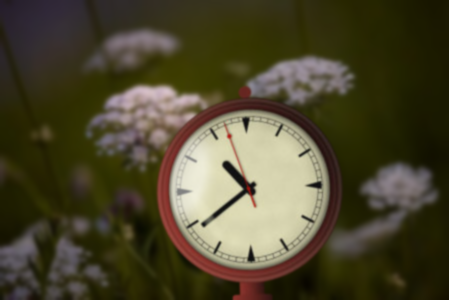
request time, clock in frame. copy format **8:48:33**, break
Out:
**10:38:57**
